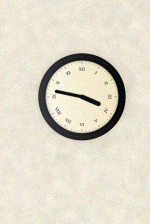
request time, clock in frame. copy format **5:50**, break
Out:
**3:47**
